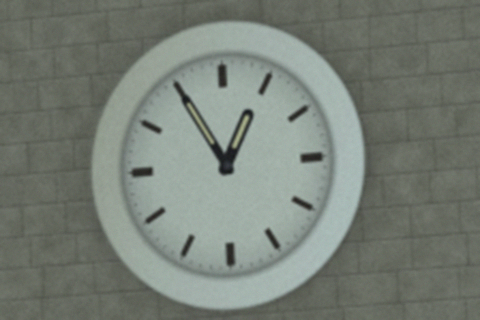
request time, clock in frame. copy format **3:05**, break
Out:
**12:55**
